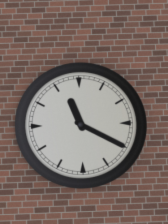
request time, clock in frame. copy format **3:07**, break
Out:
**11:20**
